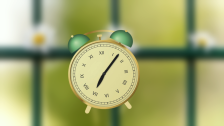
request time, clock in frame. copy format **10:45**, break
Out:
**7:07**
